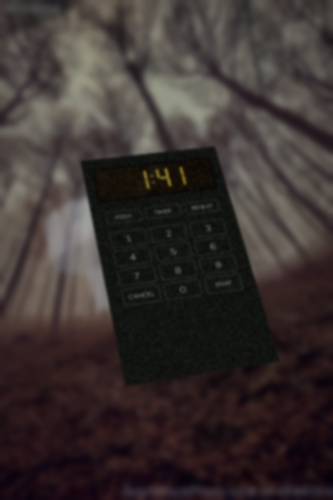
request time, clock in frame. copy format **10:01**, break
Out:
**1:41**
